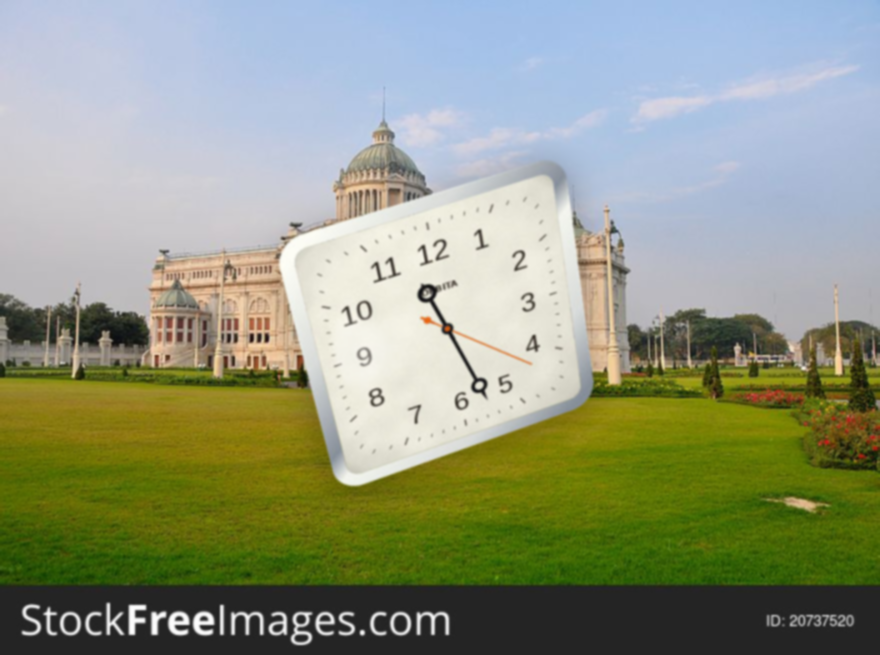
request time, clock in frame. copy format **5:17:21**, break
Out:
**11:27:22**
